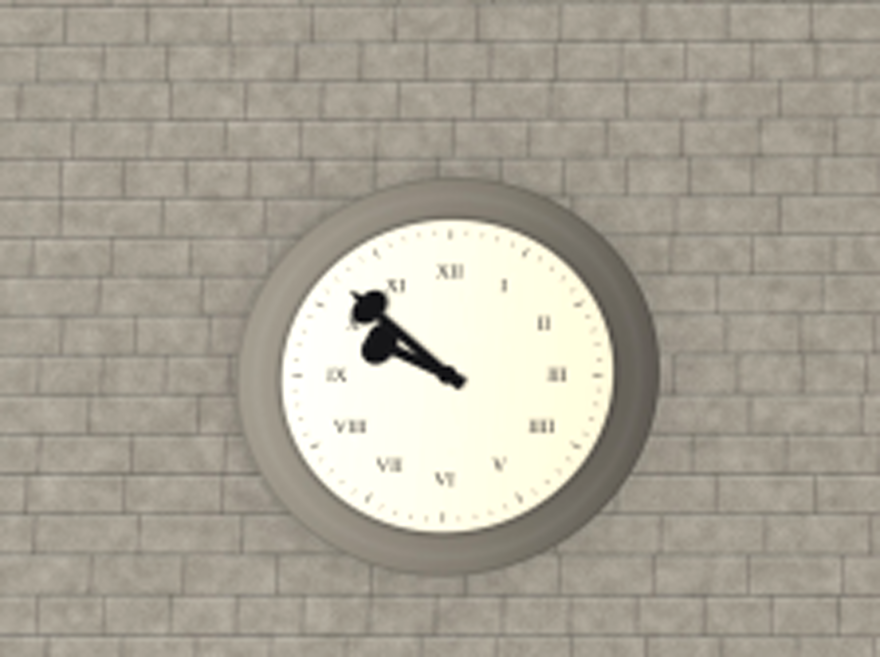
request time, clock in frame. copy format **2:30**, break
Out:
**9:52**
